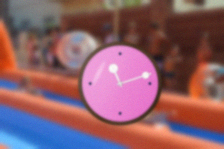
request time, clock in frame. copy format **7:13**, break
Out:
**11:12**
